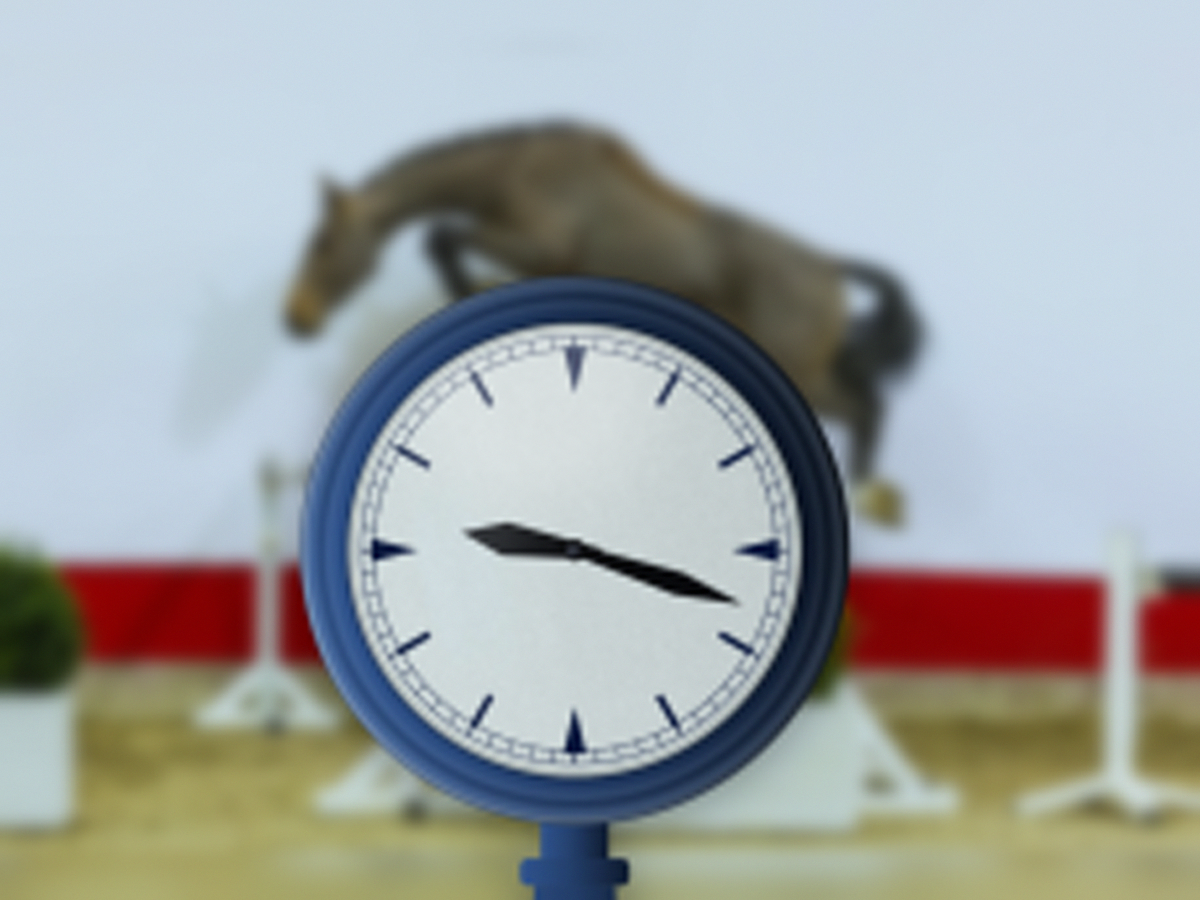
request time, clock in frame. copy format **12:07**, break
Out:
**9:18**
